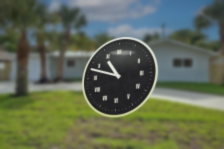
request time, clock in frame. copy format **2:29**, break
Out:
**10:48**
